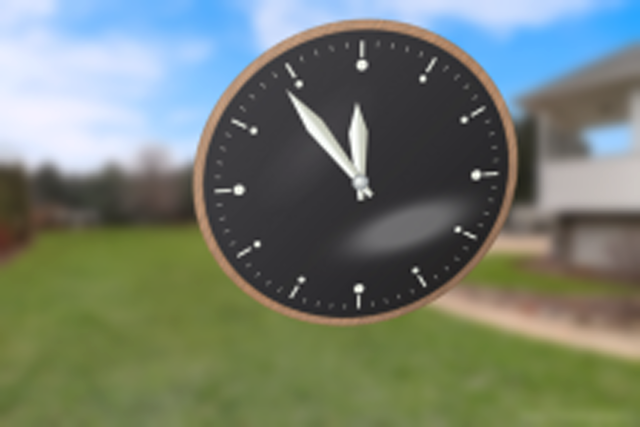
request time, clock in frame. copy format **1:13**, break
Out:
**11:54**
